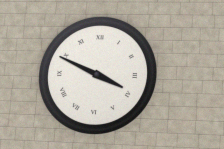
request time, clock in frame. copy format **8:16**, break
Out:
**3:49**
